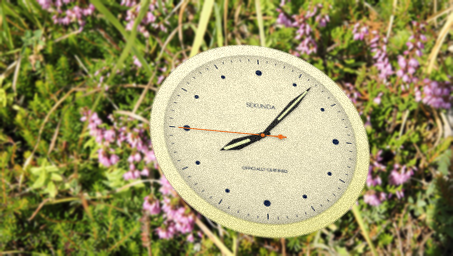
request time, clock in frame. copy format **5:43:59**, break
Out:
**8:06:45**
